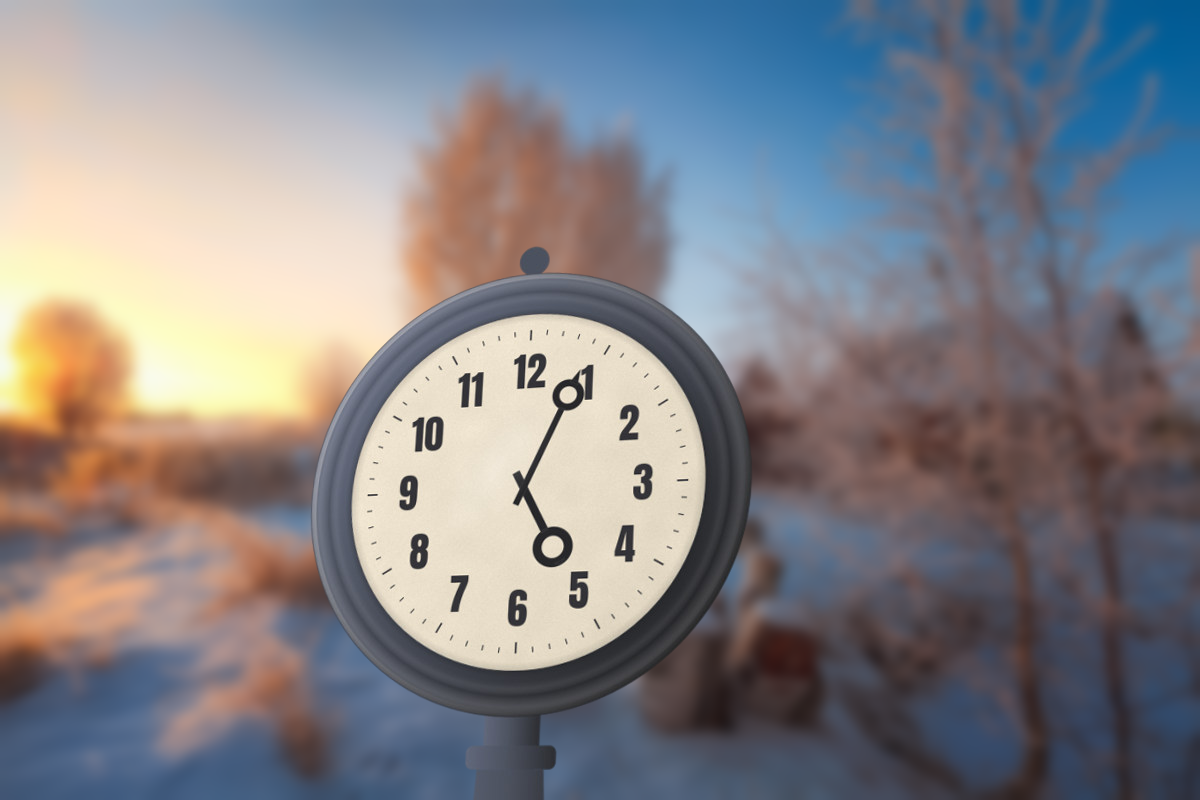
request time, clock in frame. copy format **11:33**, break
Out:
**5:04**
